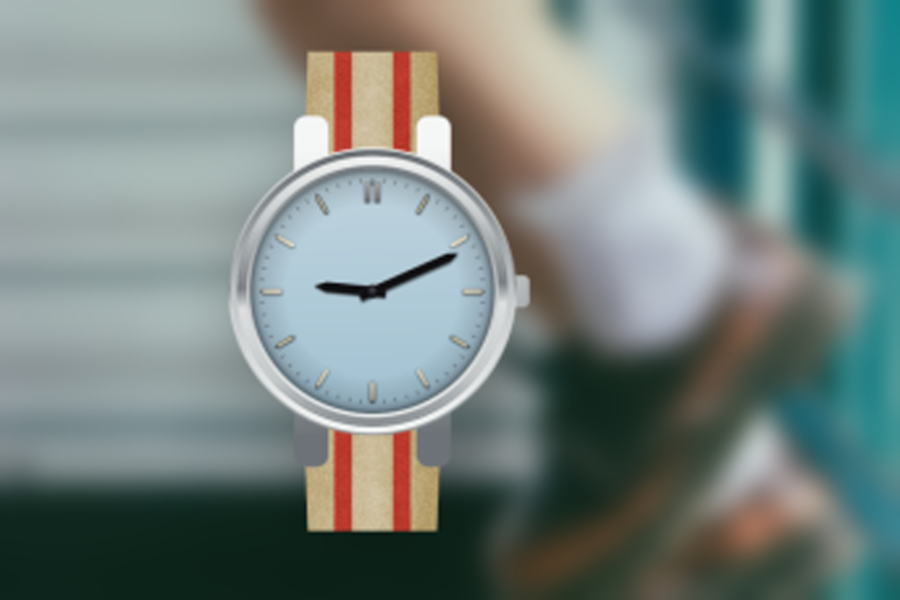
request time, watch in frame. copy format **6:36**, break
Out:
**9:11**
